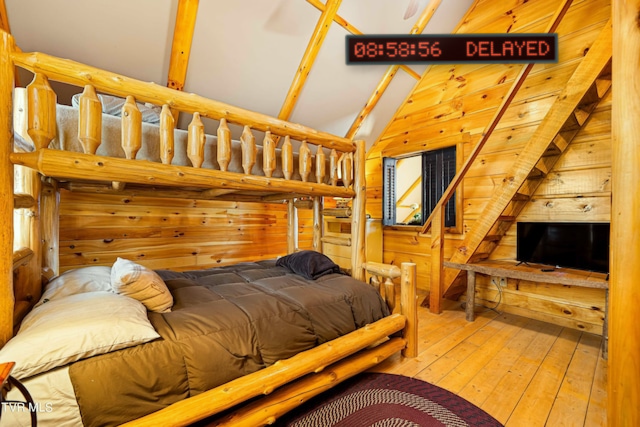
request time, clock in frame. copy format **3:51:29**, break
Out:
**8:58:56**
